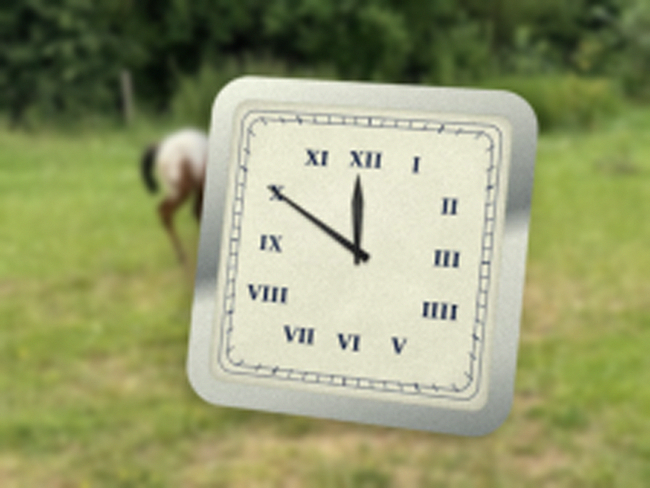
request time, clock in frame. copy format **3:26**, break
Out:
**11:50**
